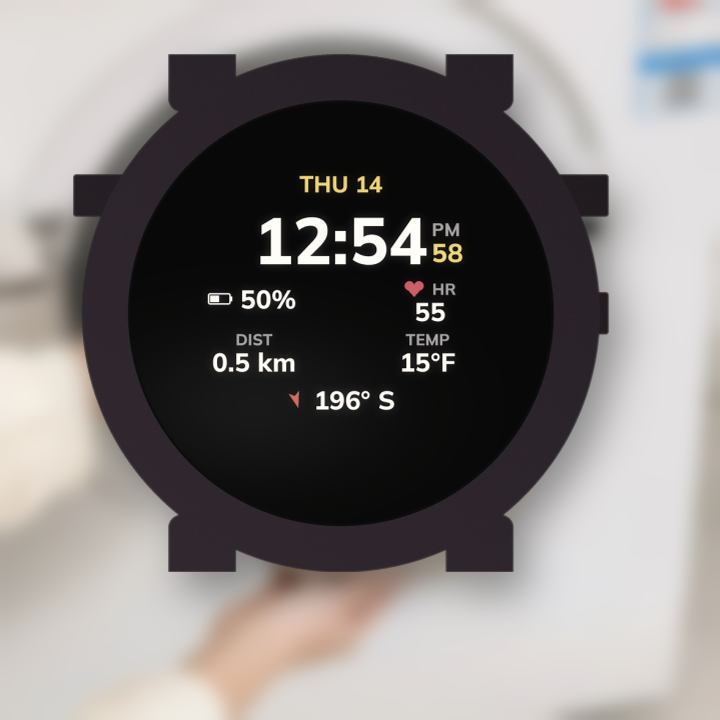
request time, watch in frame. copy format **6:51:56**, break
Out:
**12:54:58**
